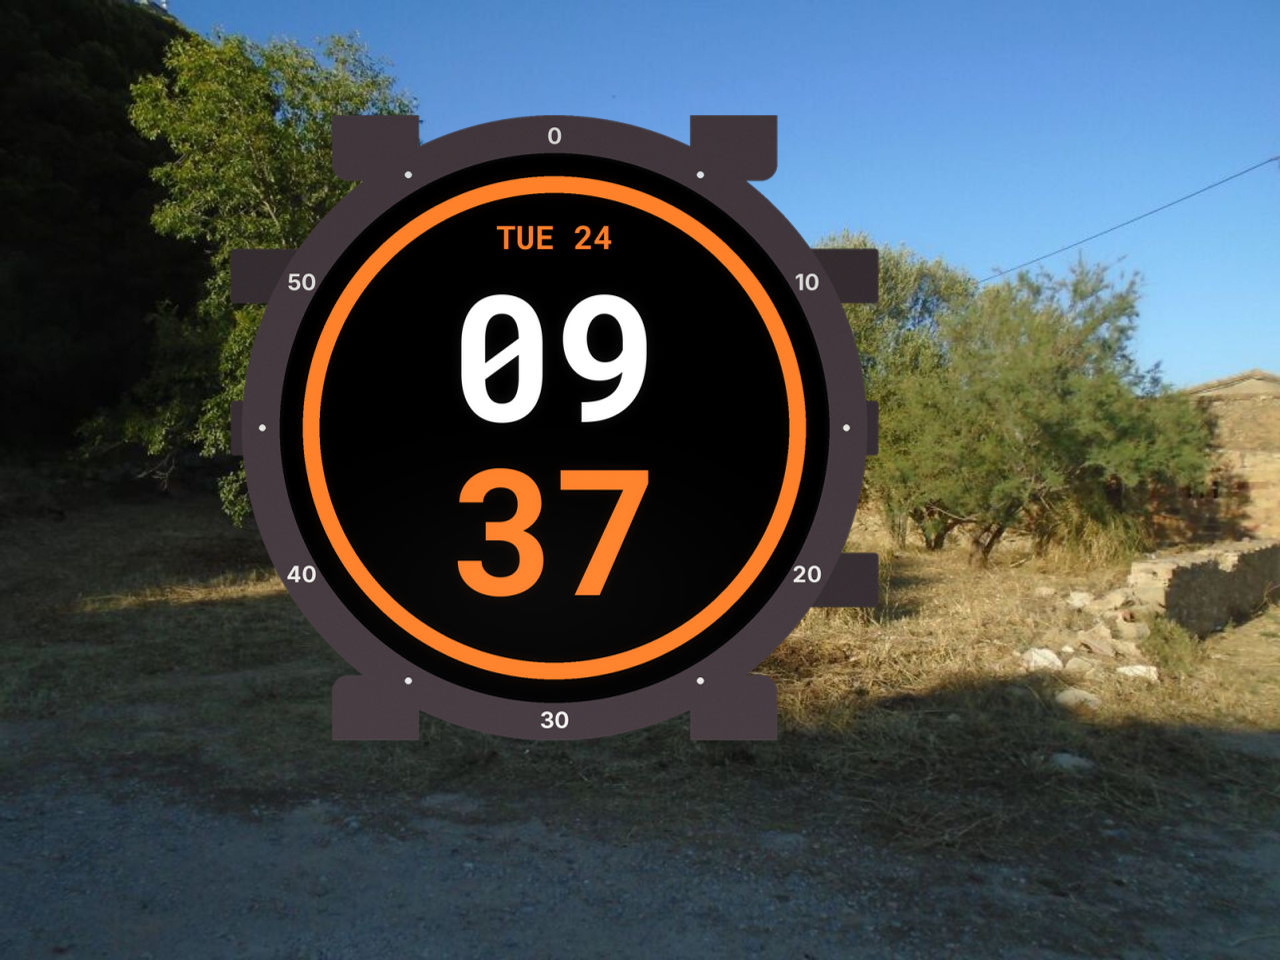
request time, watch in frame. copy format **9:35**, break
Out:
**9:37**
